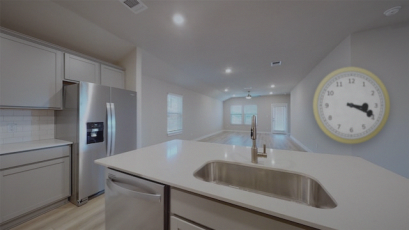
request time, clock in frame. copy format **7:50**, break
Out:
**3:19**
